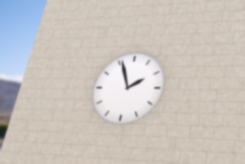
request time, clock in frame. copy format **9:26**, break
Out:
**1:56**
